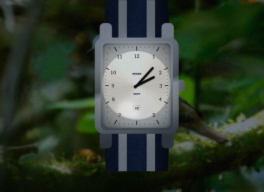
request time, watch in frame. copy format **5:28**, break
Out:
**2:07**
